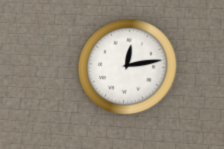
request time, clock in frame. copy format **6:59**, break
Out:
**12:13**
